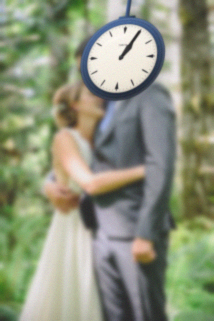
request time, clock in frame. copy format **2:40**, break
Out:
**1:05**
